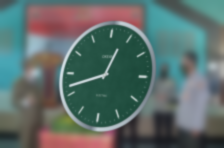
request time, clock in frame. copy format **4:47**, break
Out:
**12:42**
